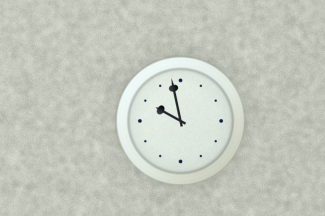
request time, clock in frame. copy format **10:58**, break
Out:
**9:58**
